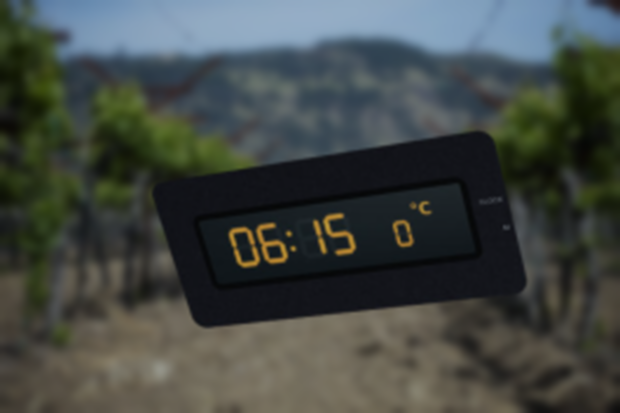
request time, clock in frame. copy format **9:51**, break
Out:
**6:15**
